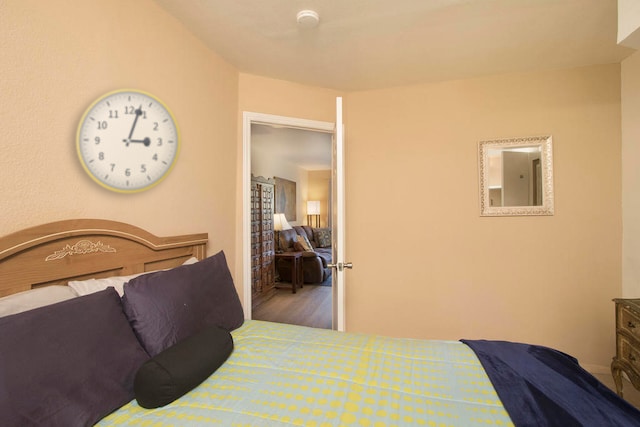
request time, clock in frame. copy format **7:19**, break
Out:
**3:03**
